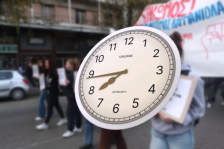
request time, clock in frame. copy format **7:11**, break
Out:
**7:44**
